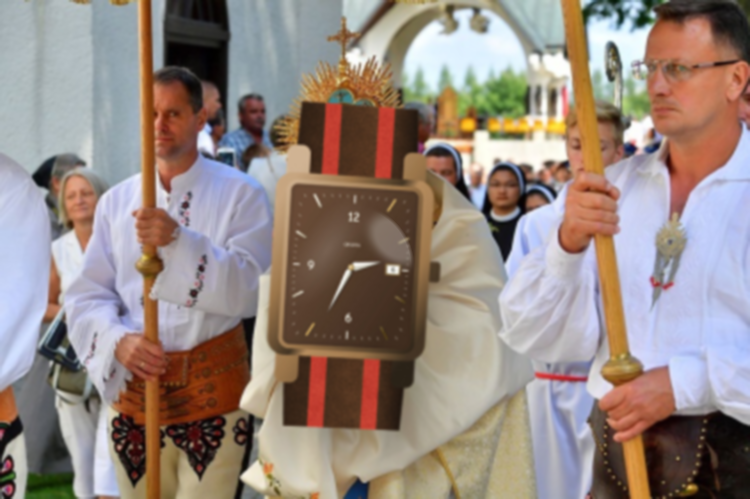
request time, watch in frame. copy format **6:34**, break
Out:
**2:34**
